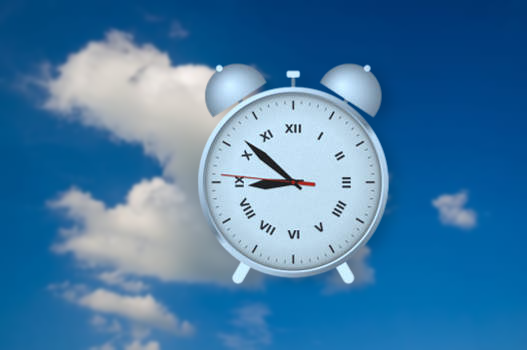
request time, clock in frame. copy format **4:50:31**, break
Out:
**8:51:46**
